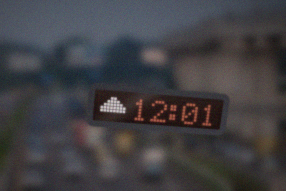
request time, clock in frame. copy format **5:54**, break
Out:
**12:01**
